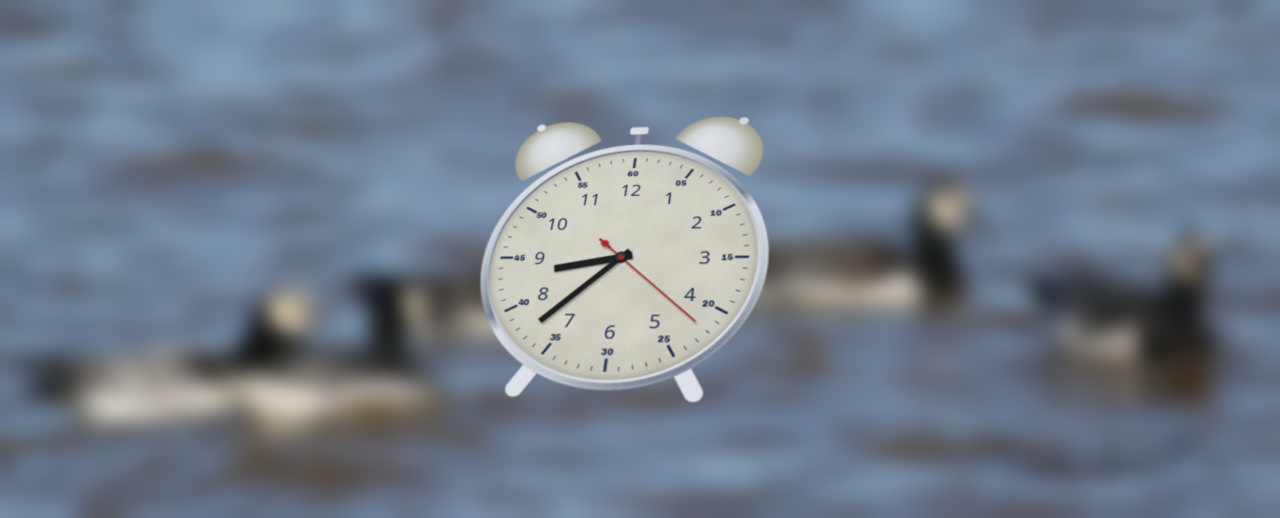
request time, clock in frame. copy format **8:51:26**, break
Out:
**8:37:22**
